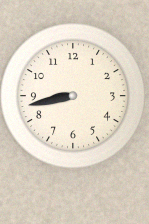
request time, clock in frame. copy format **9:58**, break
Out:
**8:43**
